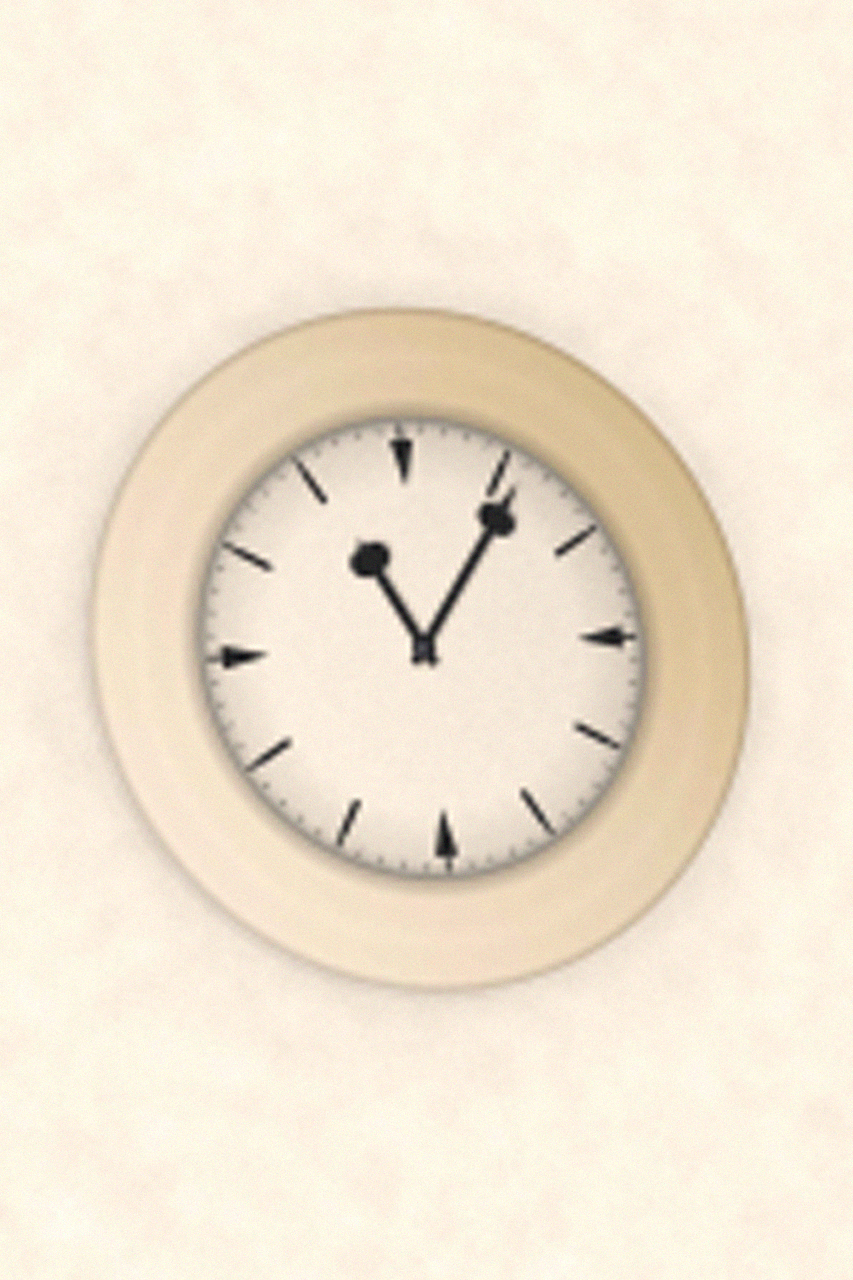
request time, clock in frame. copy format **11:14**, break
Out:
**11:06**
